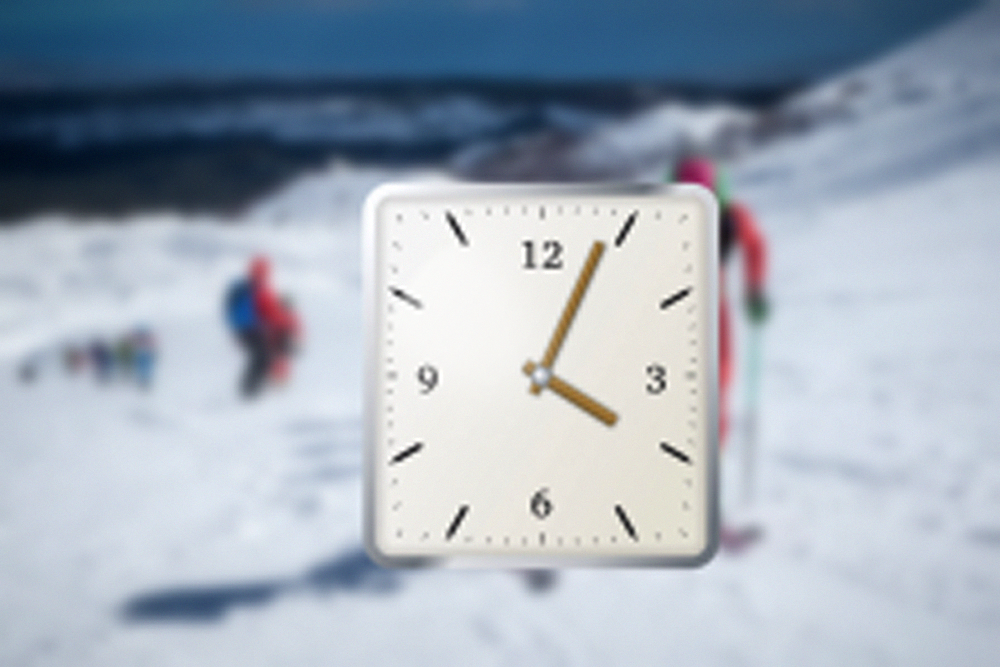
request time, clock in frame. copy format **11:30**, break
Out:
**4:04**
